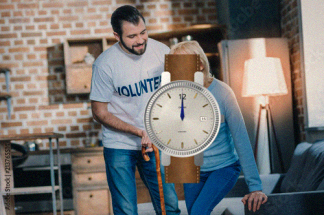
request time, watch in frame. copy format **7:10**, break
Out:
**12:00**
